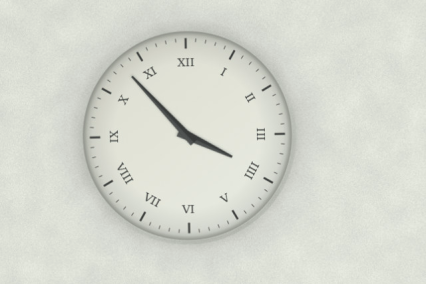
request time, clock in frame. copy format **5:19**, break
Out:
**3:53**
